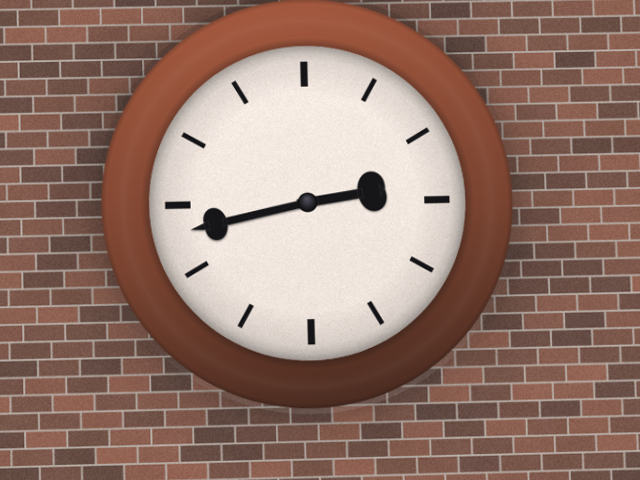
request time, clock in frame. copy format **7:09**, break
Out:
**2:43**
